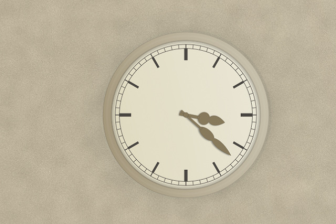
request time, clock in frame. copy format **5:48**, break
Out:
**3:22**
